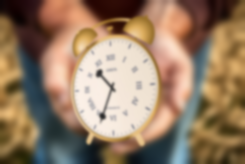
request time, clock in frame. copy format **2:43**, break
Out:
**10:34**
